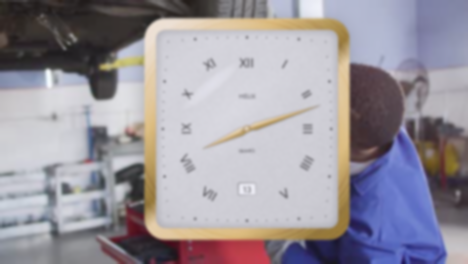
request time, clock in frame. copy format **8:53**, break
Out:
**8:12**
